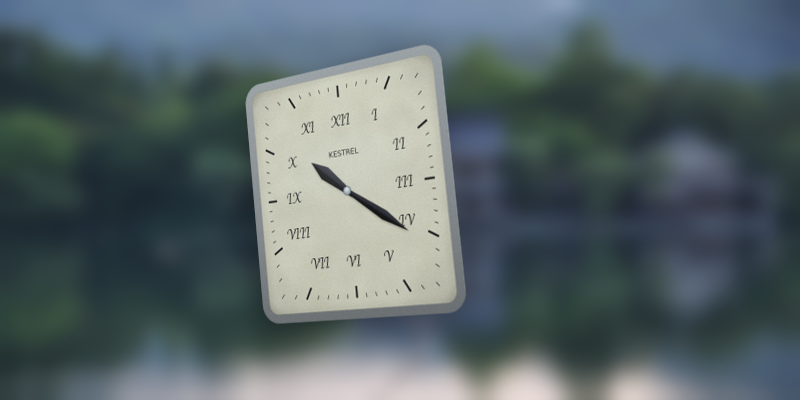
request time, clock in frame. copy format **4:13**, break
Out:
**10:21**
